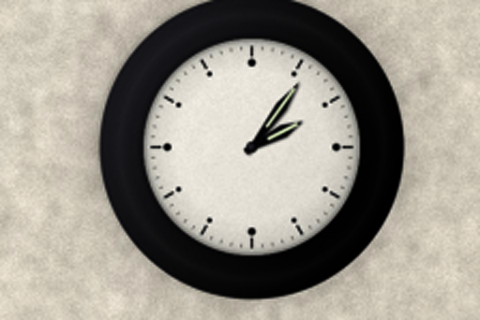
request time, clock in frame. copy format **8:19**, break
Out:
**2:06**
